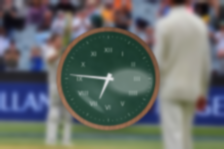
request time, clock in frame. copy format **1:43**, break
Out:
**6:46**
